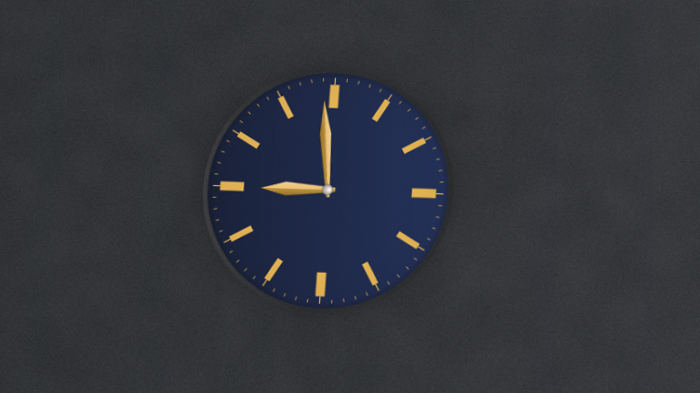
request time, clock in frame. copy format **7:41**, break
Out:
**8:59**
